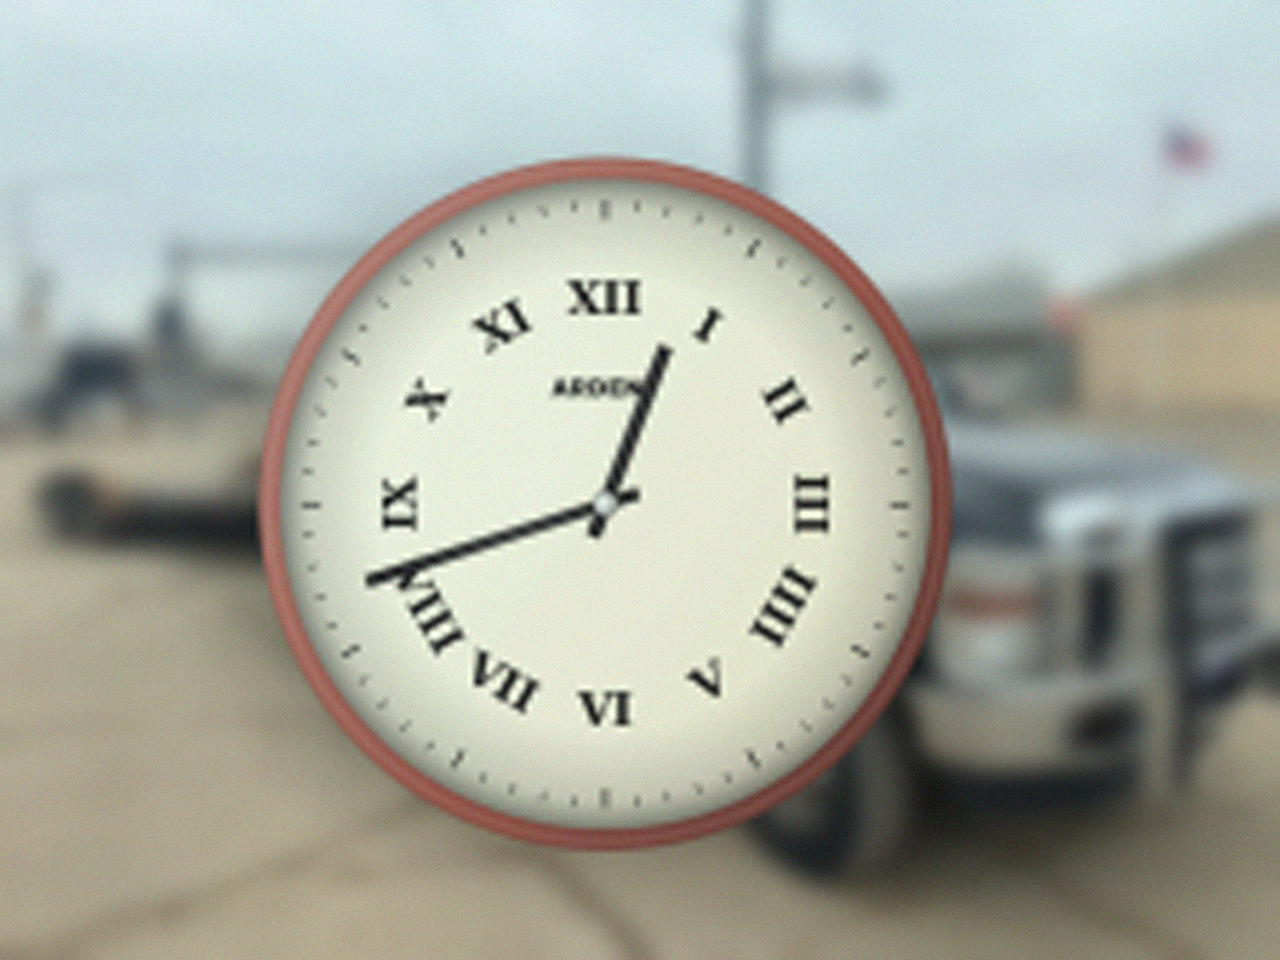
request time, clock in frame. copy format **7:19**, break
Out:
**12:42**
